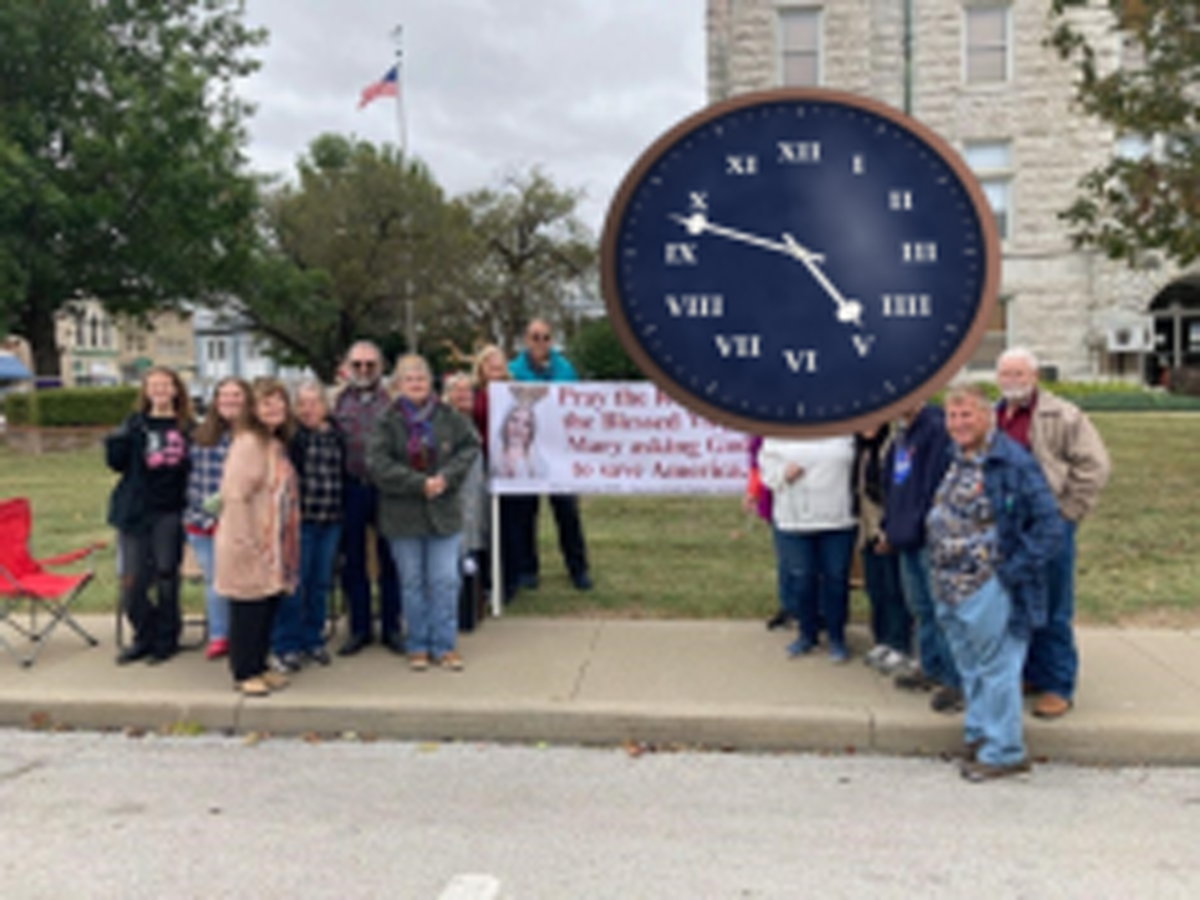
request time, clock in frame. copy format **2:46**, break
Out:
**4:48**
